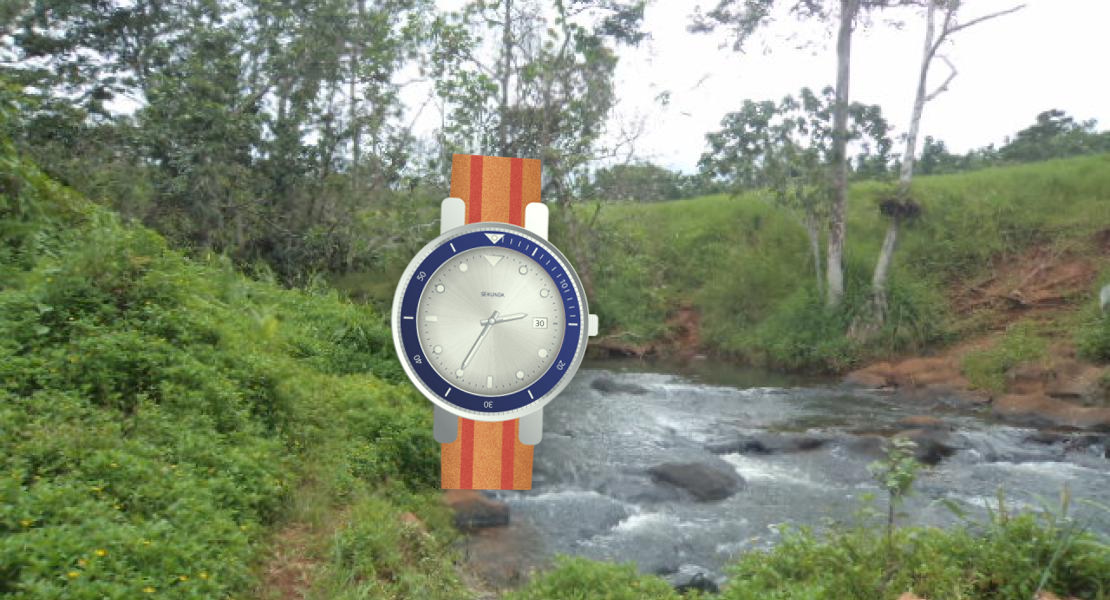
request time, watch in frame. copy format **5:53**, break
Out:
**2:35**
